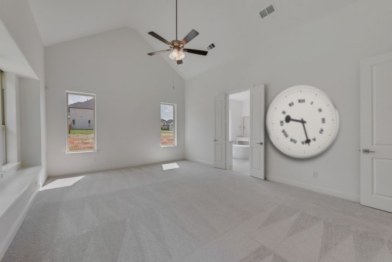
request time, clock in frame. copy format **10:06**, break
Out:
**9:28**
